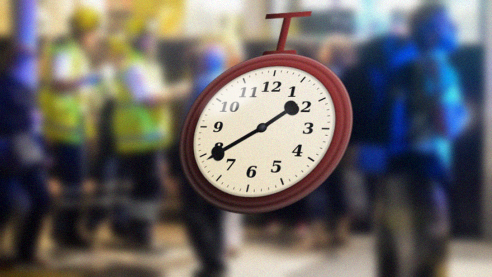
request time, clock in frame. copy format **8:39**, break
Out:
**1:39**
